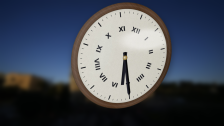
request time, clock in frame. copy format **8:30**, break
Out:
**5:25**
